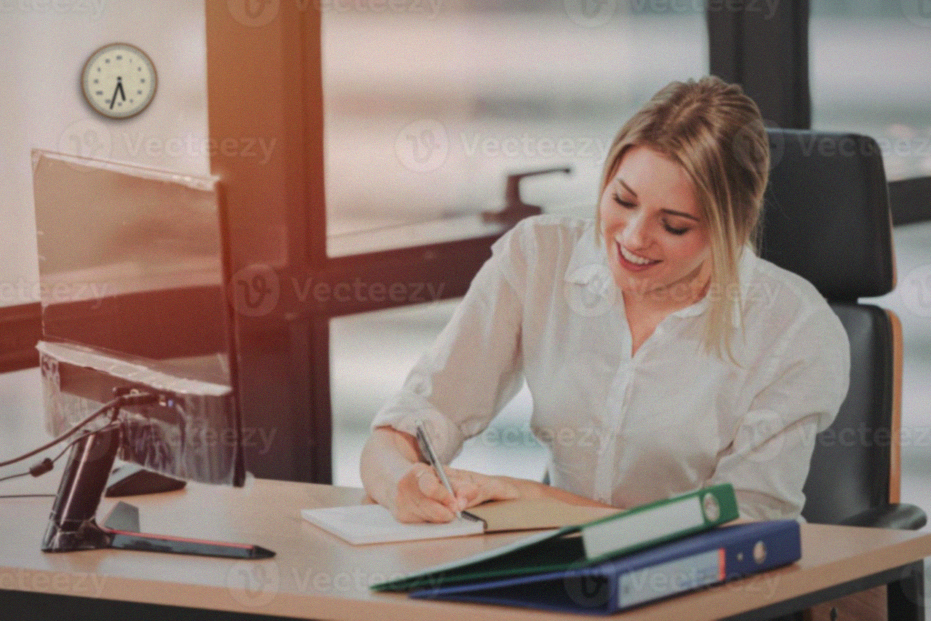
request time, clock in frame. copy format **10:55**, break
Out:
**5:33**
